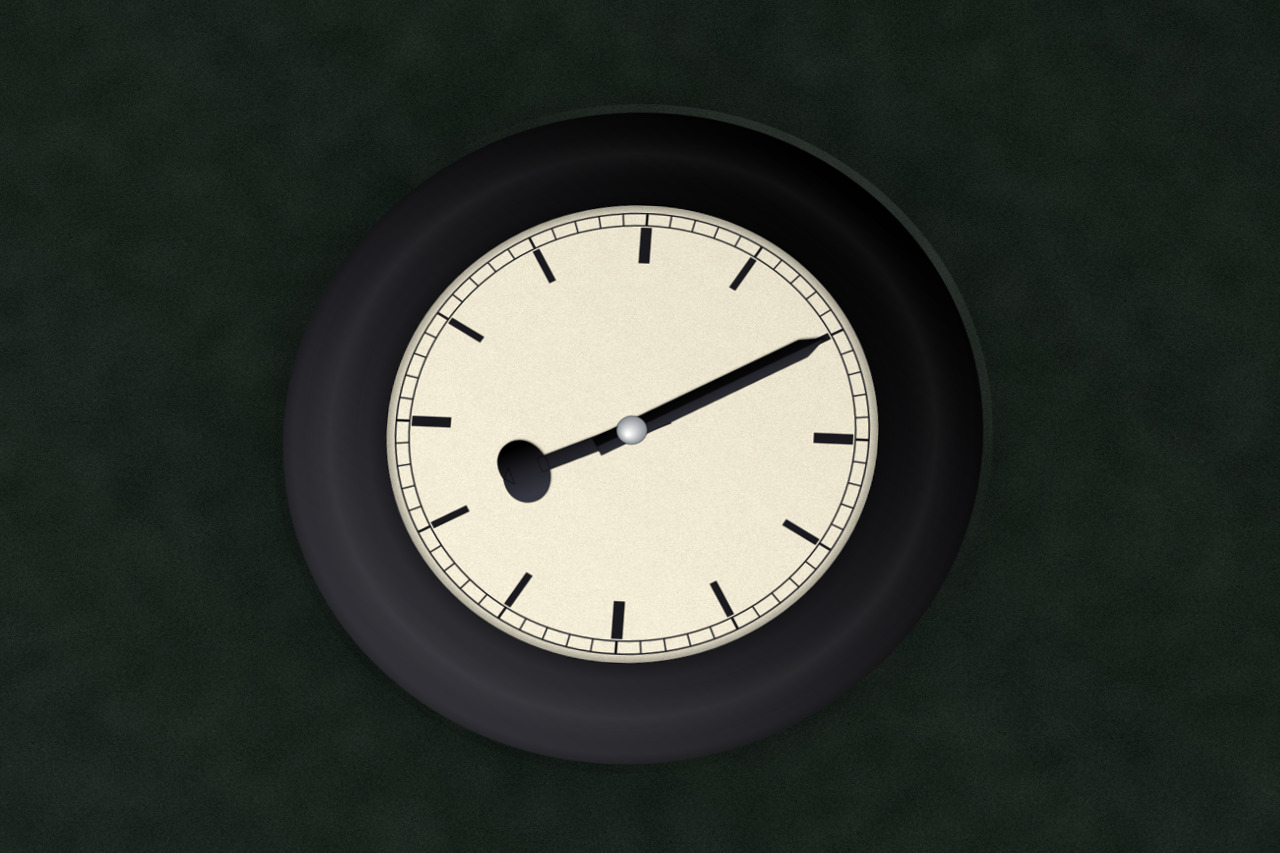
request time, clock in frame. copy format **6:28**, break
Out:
**8:10**
